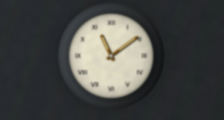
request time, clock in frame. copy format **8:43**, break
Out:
**11:09**
